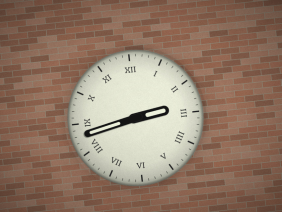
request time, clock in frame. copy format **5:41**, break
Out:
**2:43**
